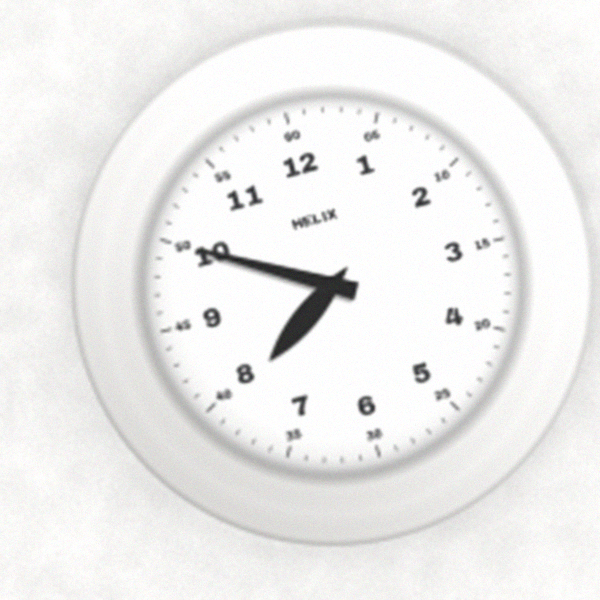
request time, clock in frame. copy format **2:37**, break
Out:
**7:50**
